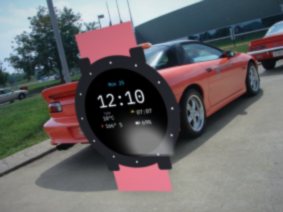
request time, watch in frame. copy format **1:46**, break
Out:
**12:10**
